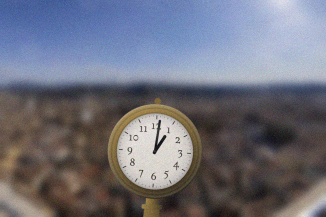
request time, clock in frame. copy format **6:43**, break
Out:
**1:01**
